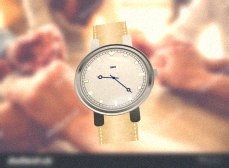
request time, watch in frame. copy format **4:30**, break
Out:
**9:23**
